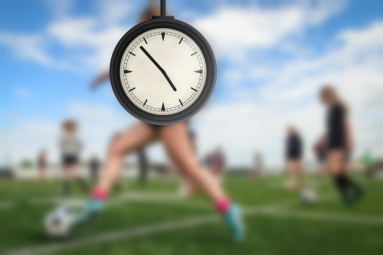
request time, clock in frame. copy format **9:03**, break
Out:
**4:53**
